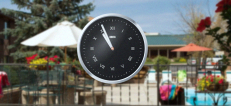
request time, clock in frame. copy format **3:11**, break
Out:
**10:56**
